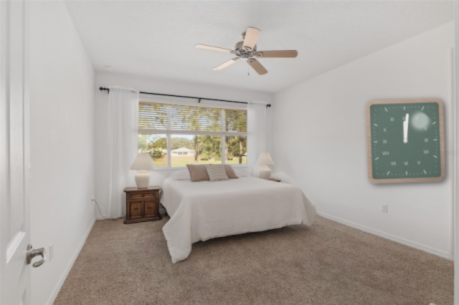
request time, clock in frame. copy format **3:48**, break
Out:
**12:01**
